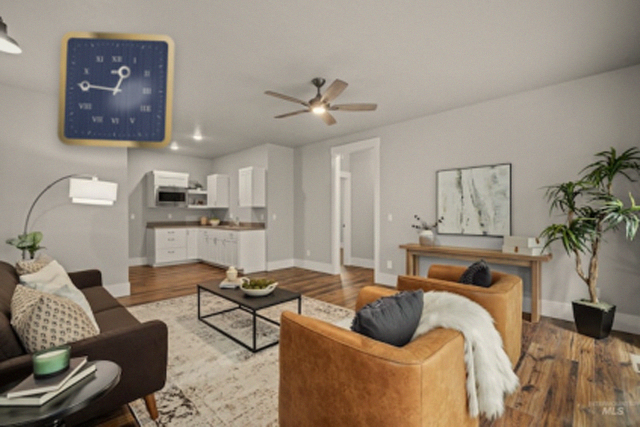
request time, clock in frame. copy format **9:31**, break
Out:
**12:46**
